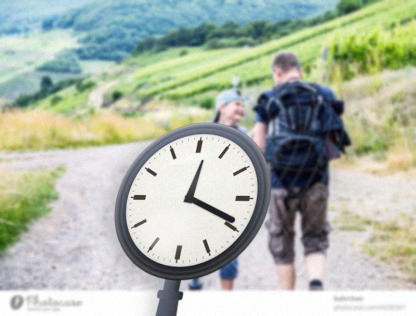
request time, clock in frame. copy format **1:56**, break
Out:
**12:19**
